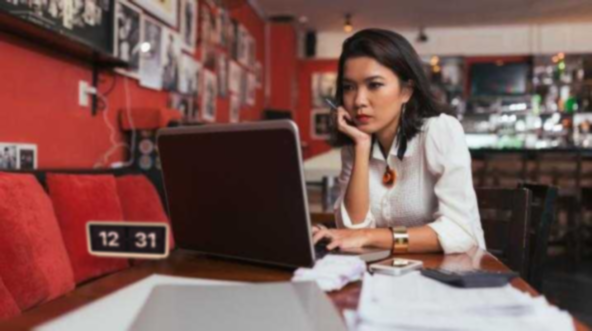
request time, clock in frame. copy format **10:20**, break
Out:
**12:31**
